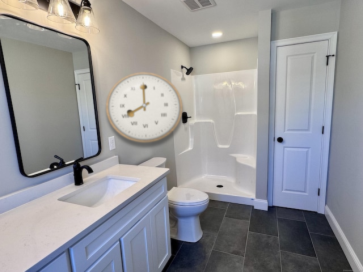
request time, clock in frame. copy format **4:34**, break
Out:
**8:00**
